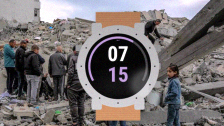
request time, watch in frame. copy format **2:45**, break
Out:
**7:15**
